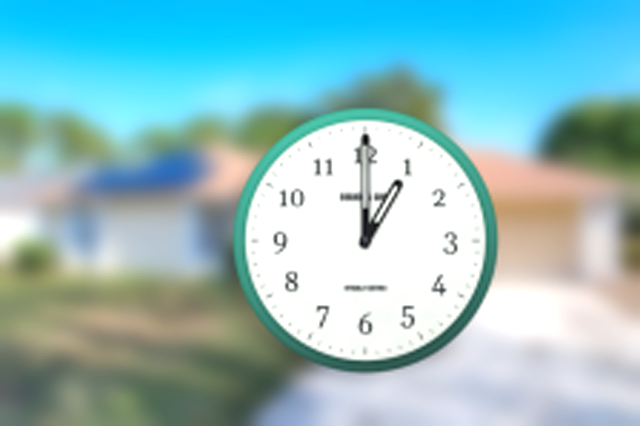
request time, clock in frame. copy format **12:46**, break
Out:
**1:00**
